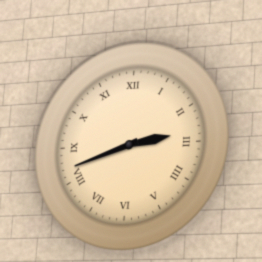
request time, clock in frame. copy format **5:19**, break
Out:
**2:42**
